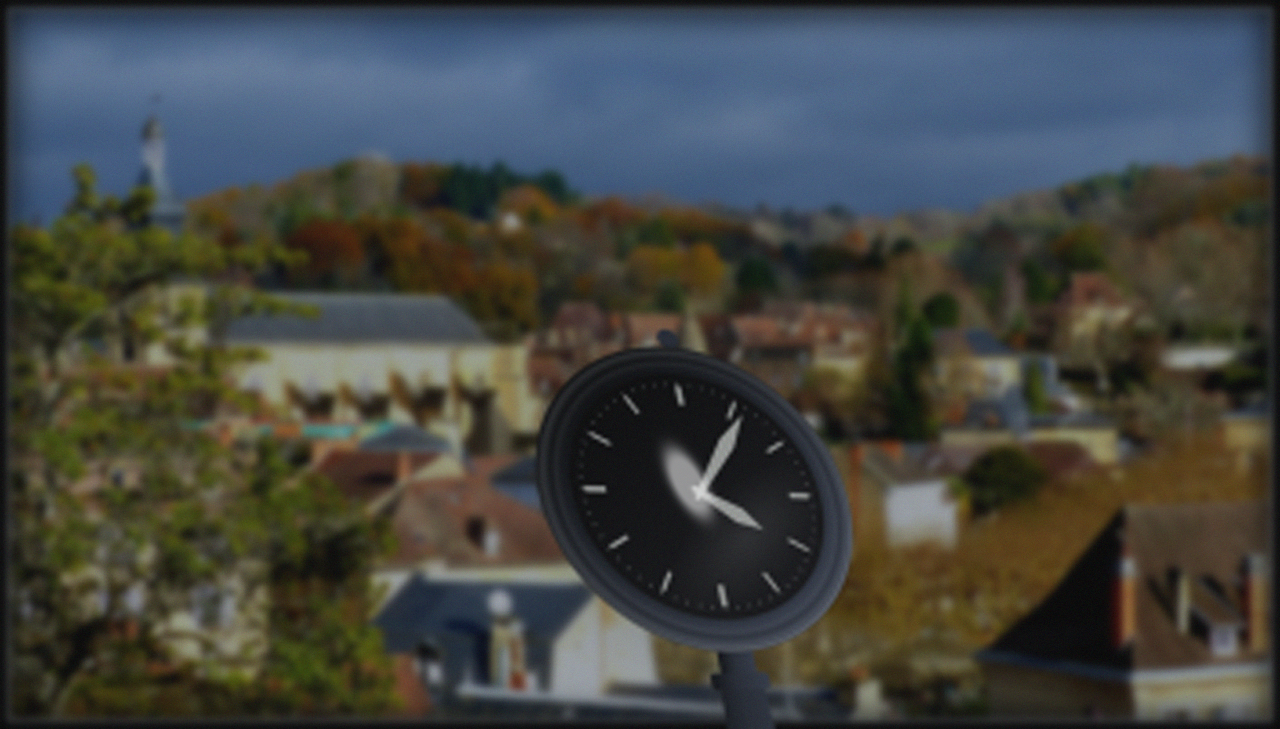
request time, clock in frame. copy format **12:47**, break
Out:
**4:06**
